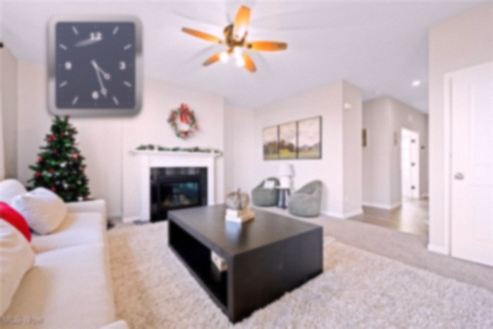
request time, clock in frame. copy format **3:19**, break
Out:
**4:27**
